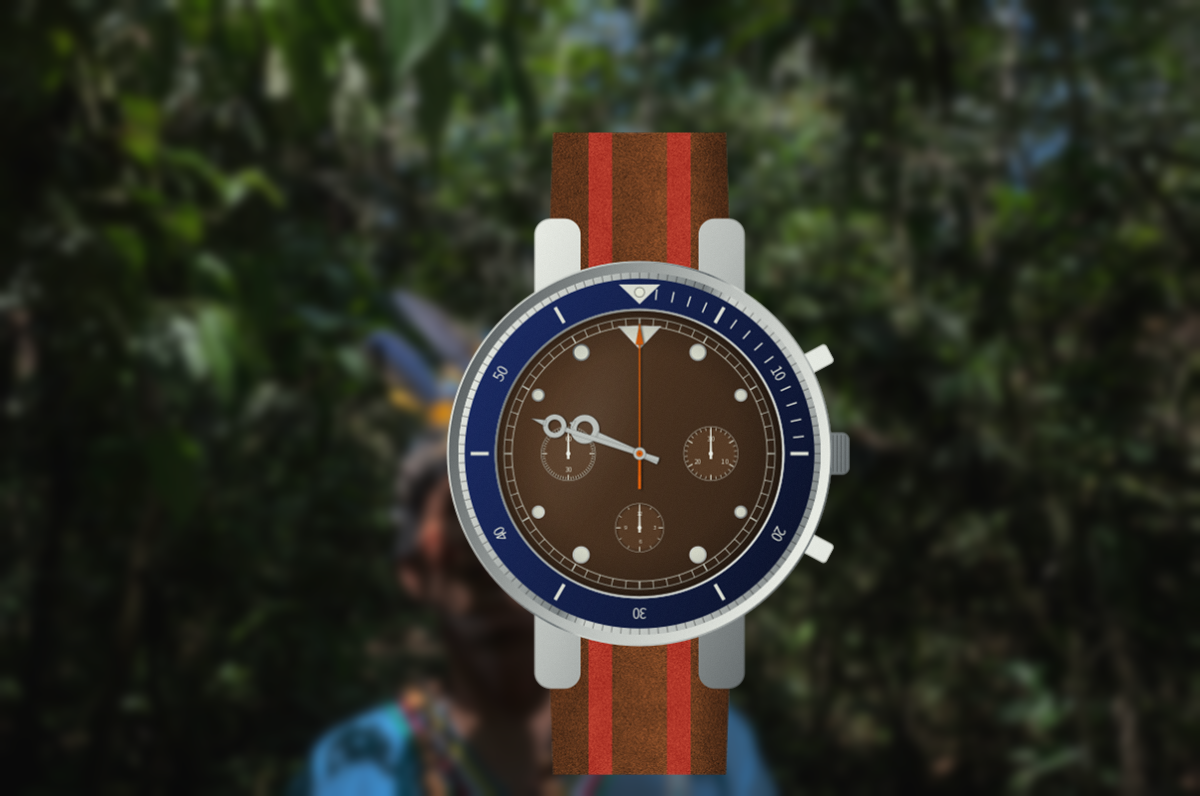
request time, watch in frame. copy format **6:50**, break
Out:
**9:48**
